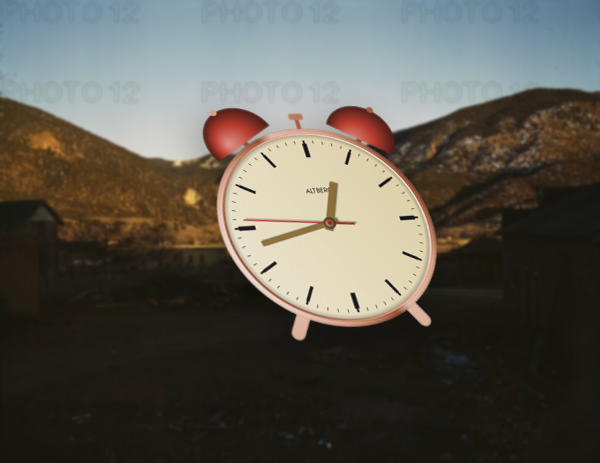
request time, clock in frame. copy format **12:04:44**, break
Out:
**12:42:46**
